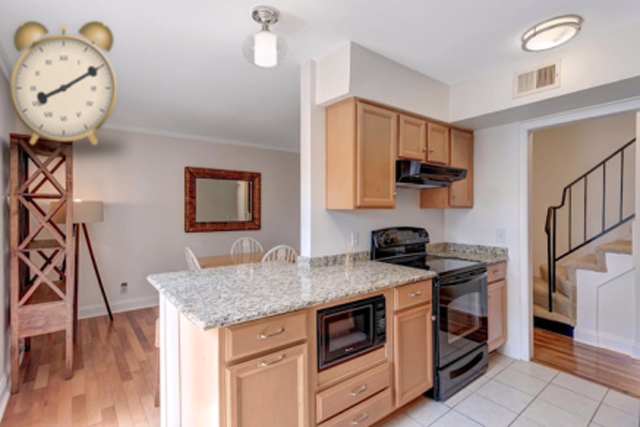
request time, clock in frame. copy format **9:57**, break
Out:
**8:10**
